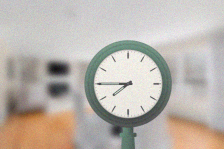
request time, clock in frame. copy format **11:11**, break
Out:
**7:45**
